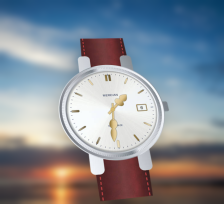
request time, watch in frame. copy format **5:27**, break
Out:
**1:31**
